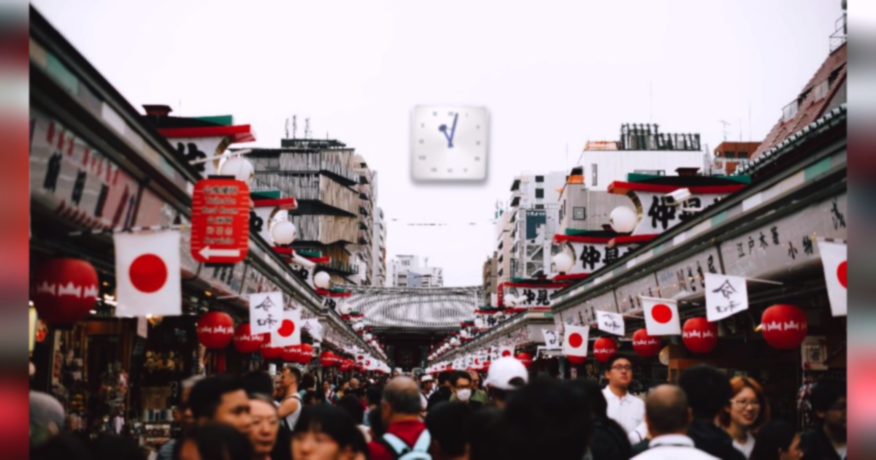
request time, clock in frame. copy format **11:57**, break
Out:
**11:02**
